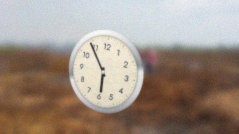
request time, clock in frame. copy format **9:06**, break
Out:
**5:54**
